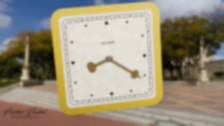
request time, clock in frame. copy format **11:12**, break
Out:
**8:21**
